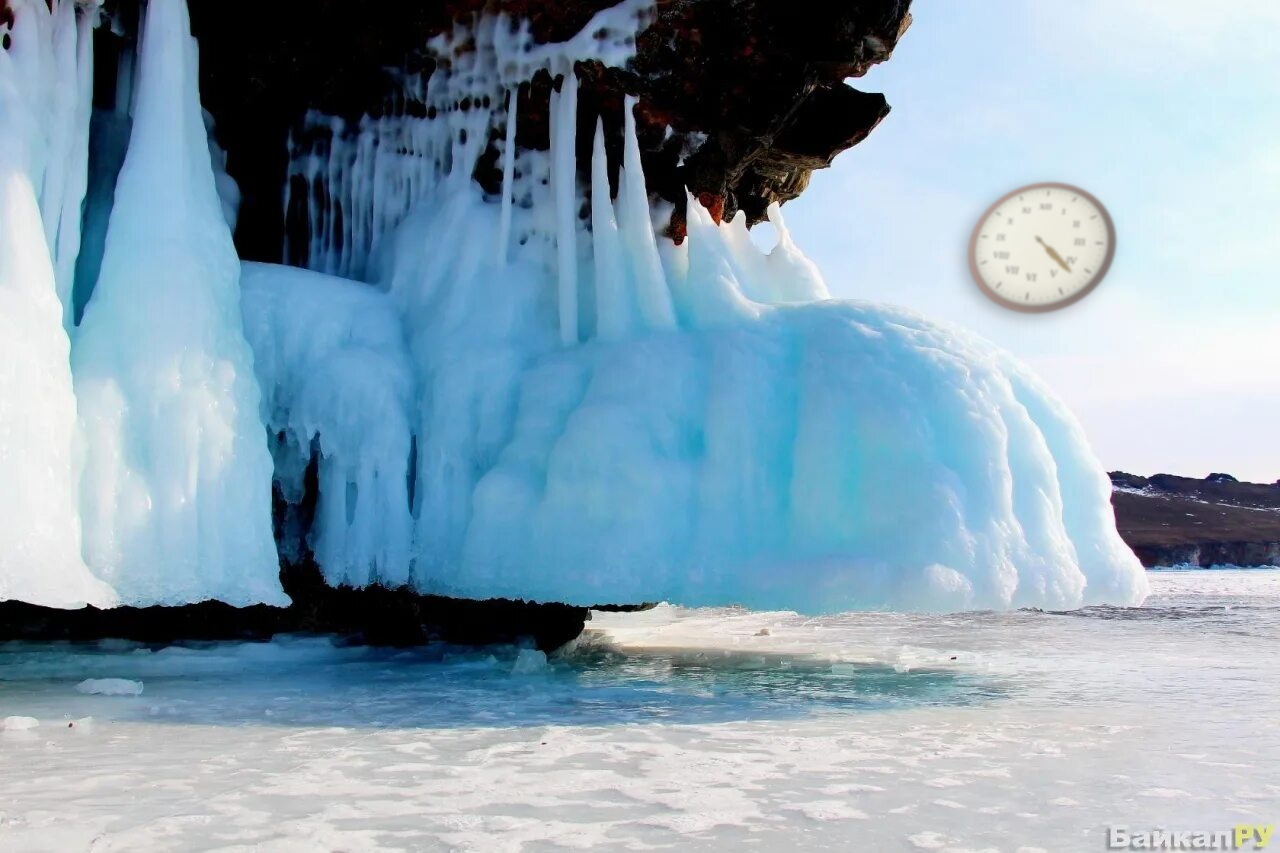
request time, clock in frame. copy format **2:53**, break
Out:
**4:22**
